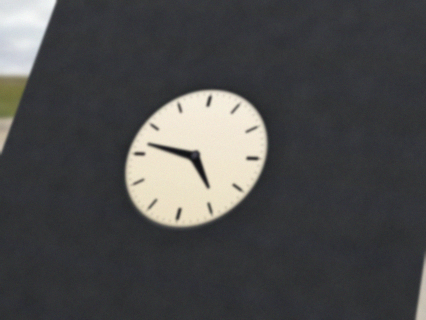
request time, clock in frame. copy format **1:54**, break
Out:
**4:47**
